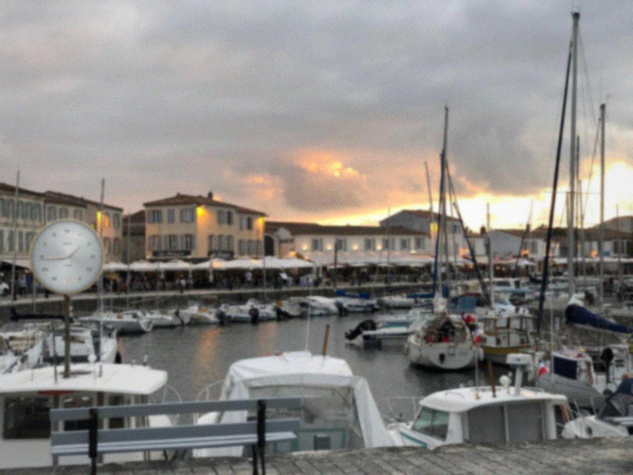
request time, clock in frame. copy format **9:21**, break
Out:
**1:44**
